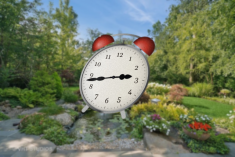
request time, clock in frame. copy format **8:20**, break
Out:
**2:43**
